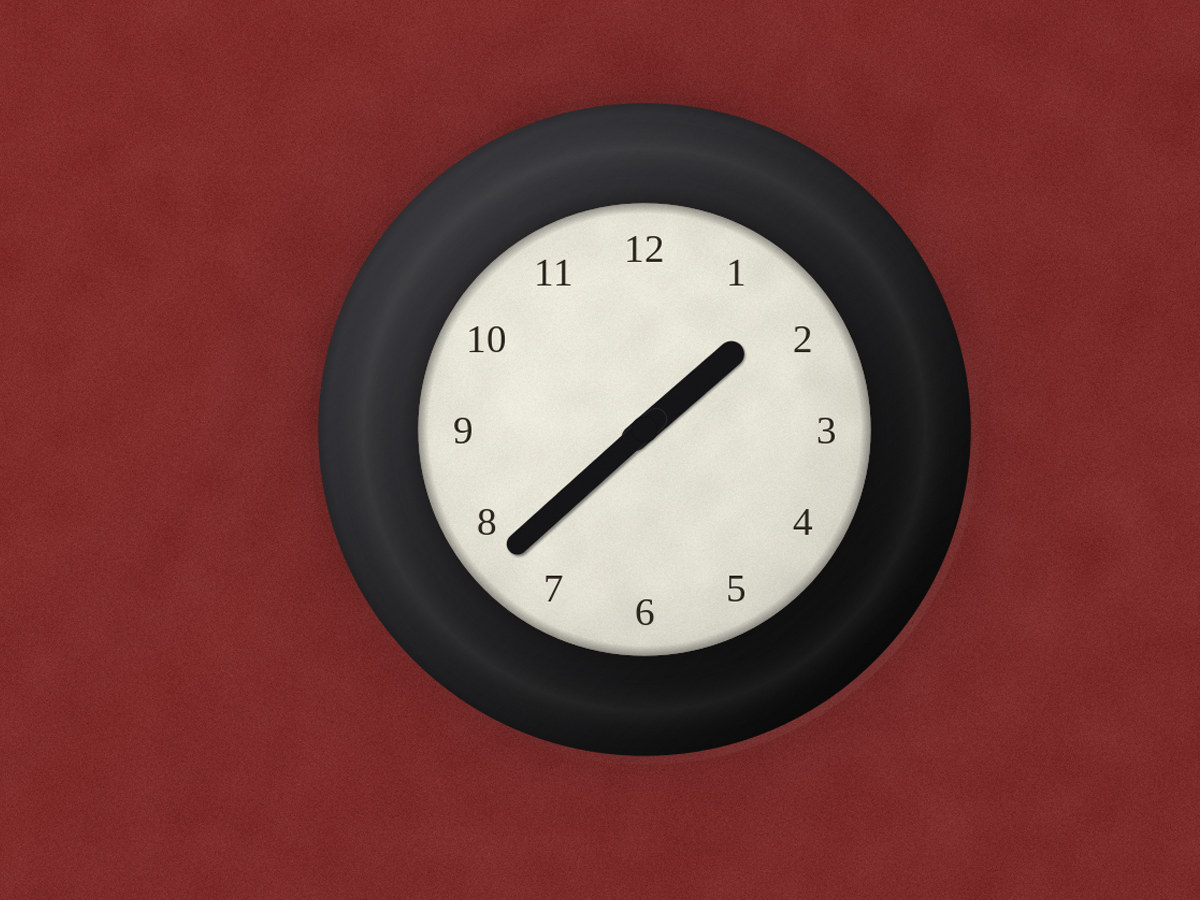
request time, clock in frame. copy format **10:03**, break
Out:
**1:38**
